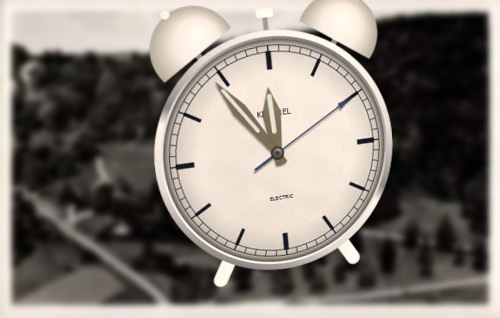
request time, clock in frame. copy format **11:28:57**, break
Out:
**11:54:10**
